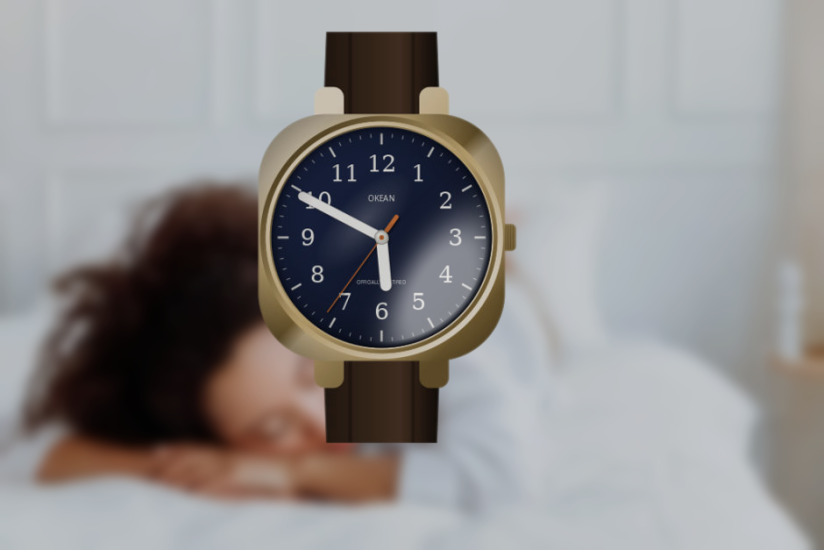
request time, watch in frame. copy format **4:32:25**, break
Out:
**5:49:36**
